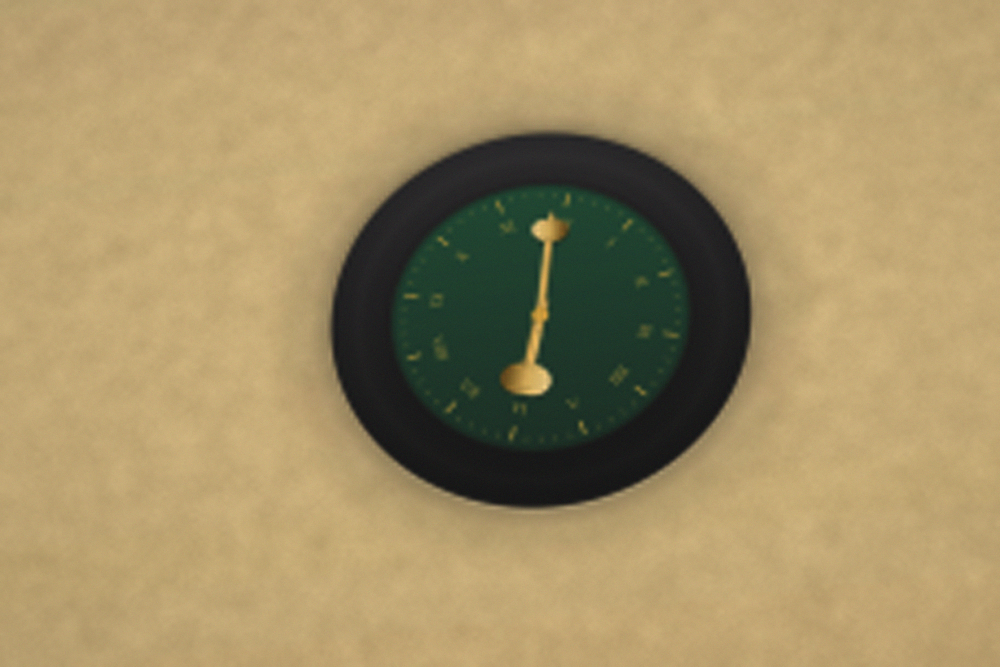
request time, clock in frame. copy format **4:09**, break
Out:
**5:59**
